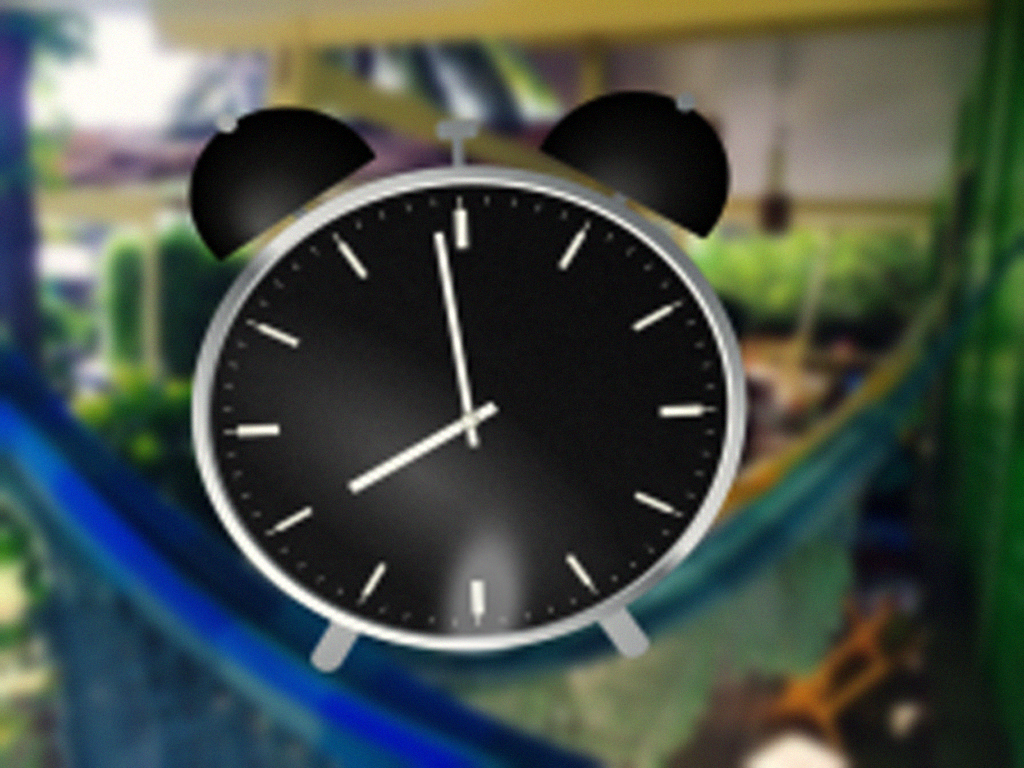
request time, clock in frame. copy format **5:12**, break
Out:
**7:59**
